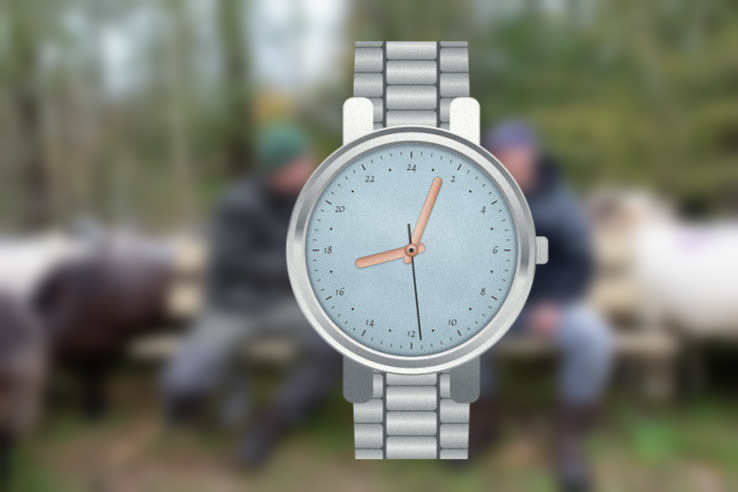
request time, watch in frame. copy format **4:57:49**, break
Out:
**17:03:29**
